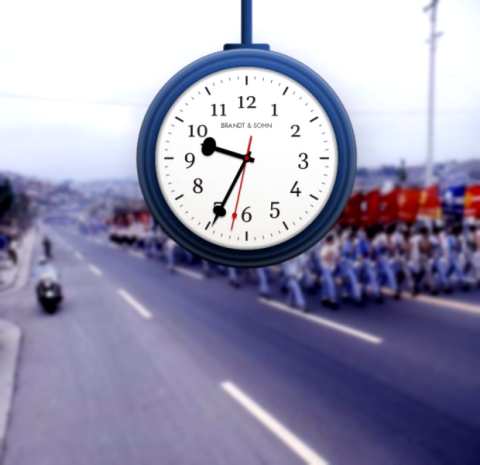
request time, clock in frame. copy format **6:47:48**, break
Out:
**9:34:32**
